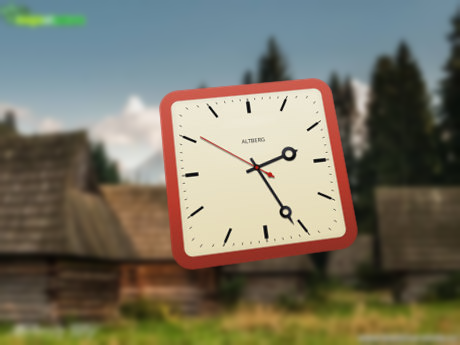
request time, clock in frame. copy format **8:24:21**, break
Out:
**2:25:51**
